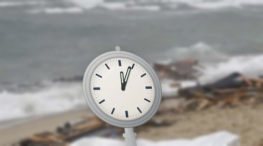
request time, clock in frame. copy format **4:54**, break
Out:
**12:04**
